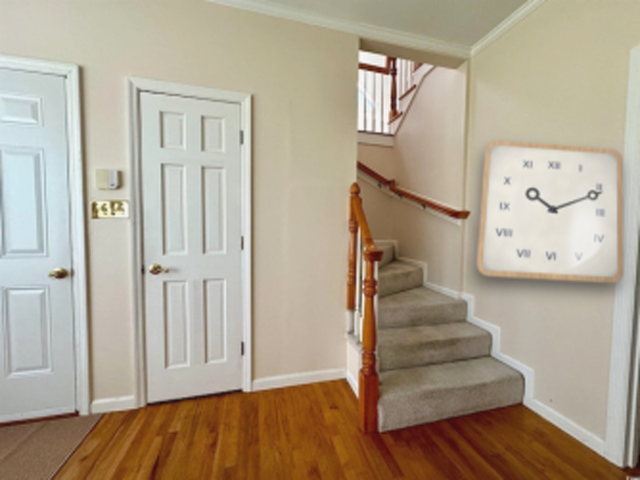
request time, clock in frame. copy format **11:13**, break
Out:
**10:11**
